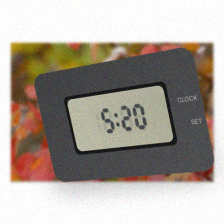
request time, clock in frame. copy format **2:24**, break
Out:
**5:20**
